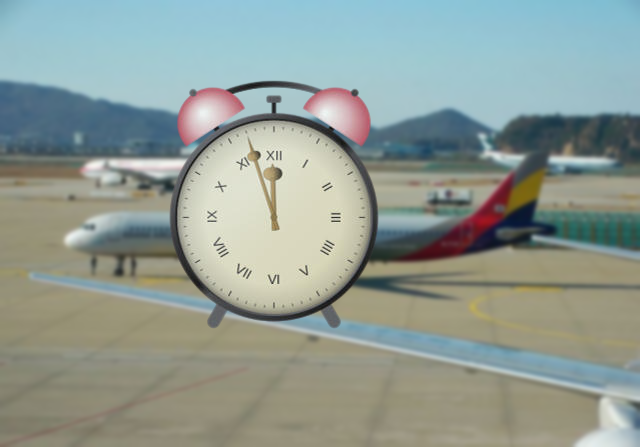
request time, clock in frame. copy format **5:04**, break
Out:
**11:57**
